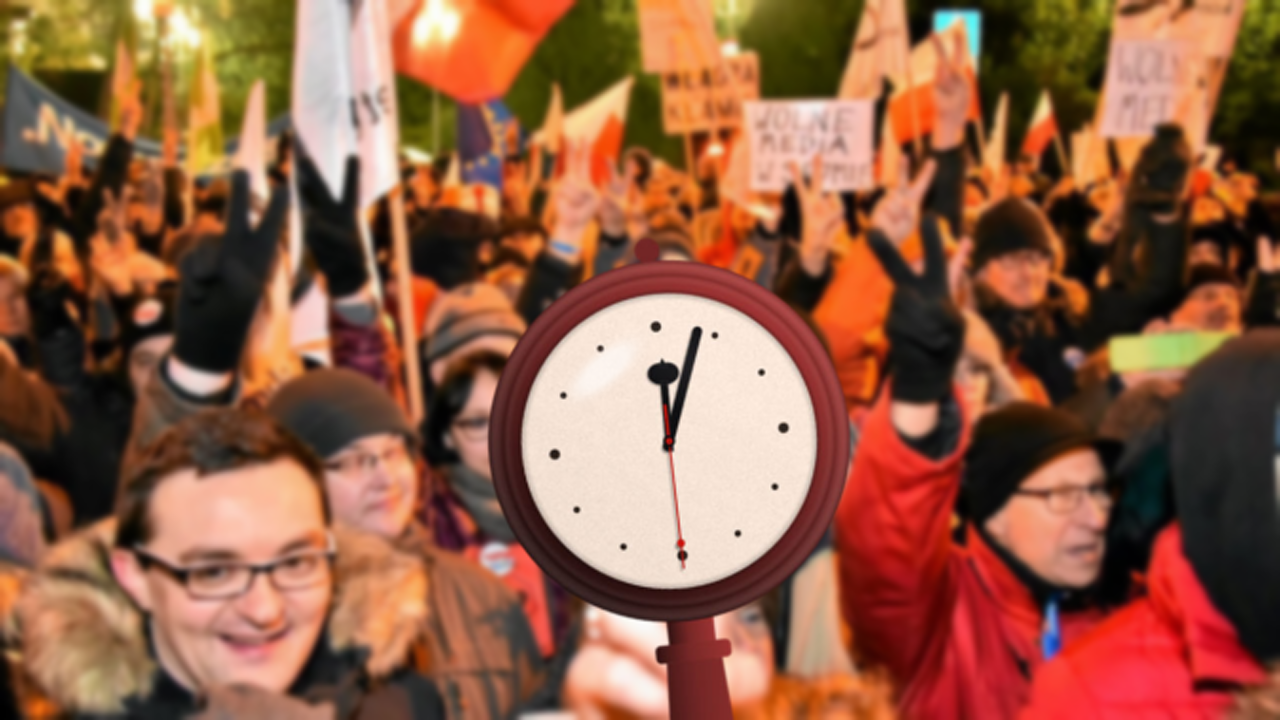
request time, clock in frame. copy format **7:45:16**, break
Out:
**12:03:30**
